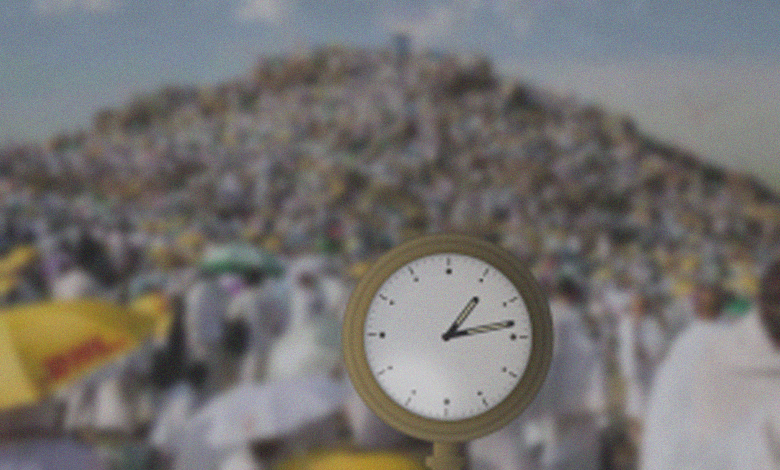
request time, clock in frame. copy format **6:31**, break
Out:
**1:13**
